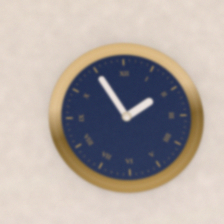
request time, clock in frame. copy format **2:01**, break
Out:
**1:55**
